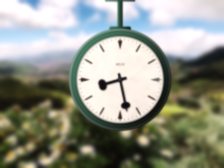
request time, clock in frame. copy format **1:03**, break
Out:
**8:28**
